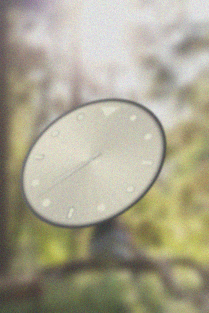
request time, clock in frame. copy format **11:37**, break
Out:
**7:37**
